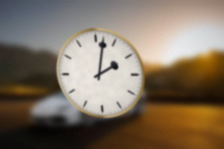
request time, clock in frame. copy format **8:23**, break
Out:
**2:02**
